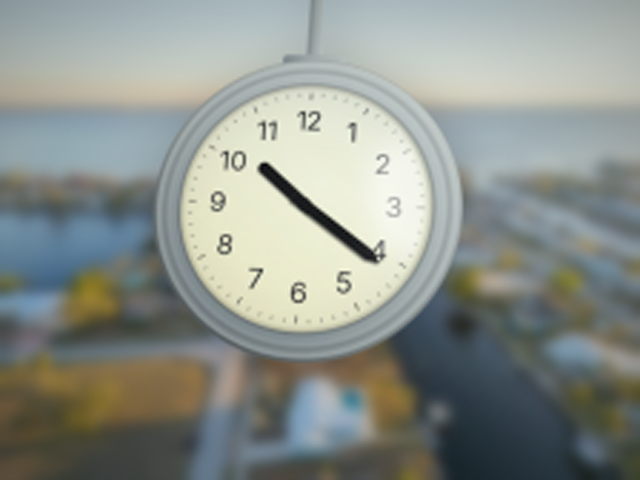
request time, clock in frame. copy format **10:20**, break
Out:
**10:21**
